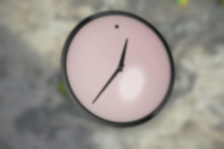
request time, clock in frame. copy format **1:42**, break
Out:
**12:37**
